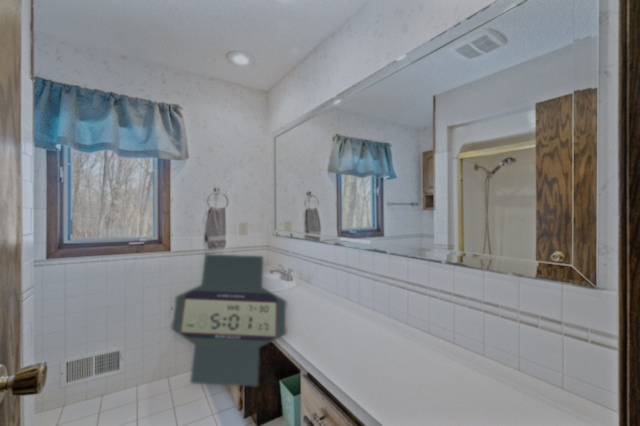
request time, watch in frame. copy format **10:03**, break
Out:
**5:01**
